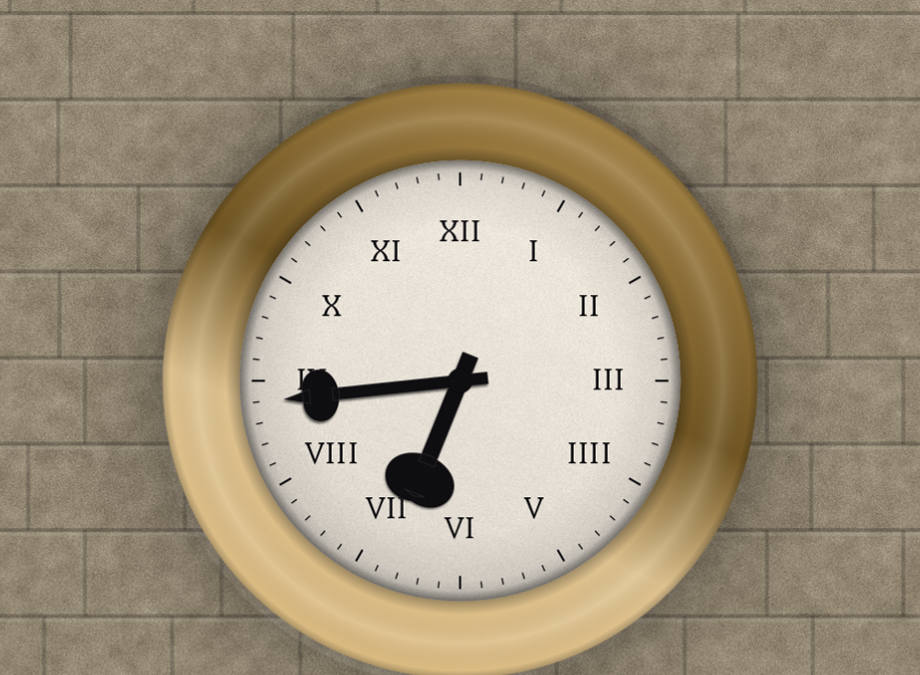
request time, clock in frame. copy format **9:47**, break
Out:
**6:44**
